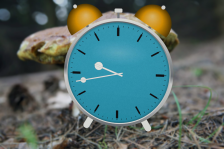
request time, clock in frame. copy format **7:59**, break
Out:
**9:43**
